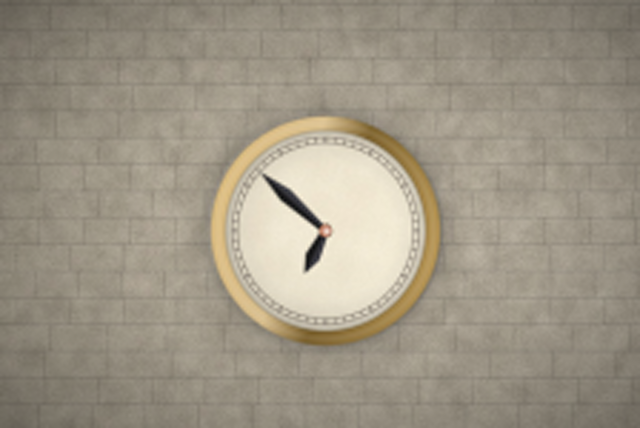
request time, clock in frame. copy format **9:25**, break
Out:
**6:52**
